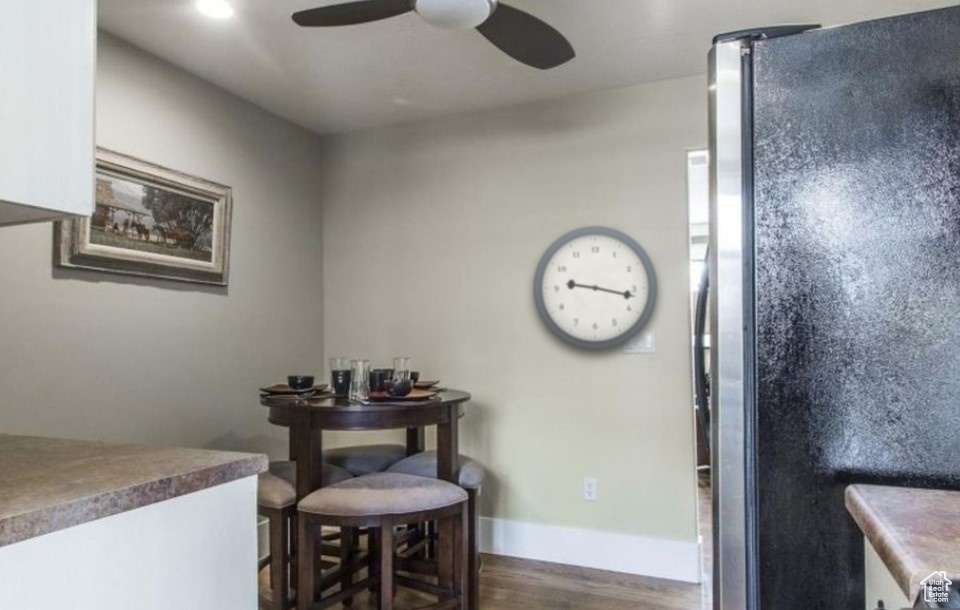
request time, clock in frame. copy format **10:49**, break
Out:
**9:17**
